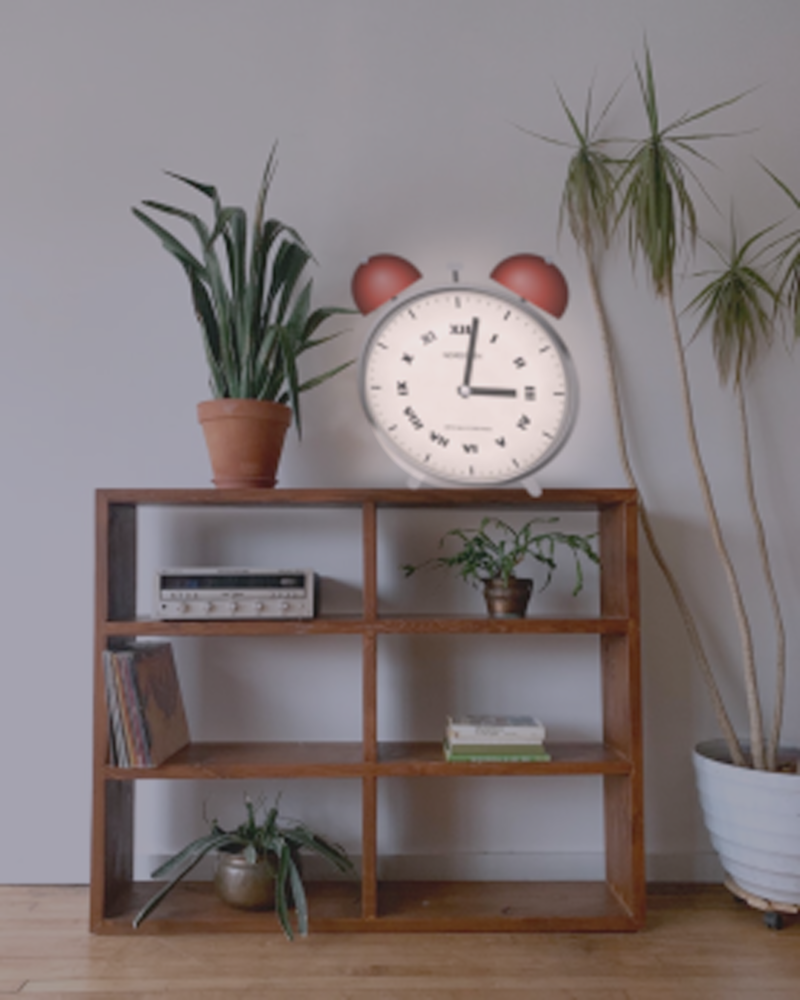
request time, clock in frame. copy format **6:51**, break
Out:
**3:02**
